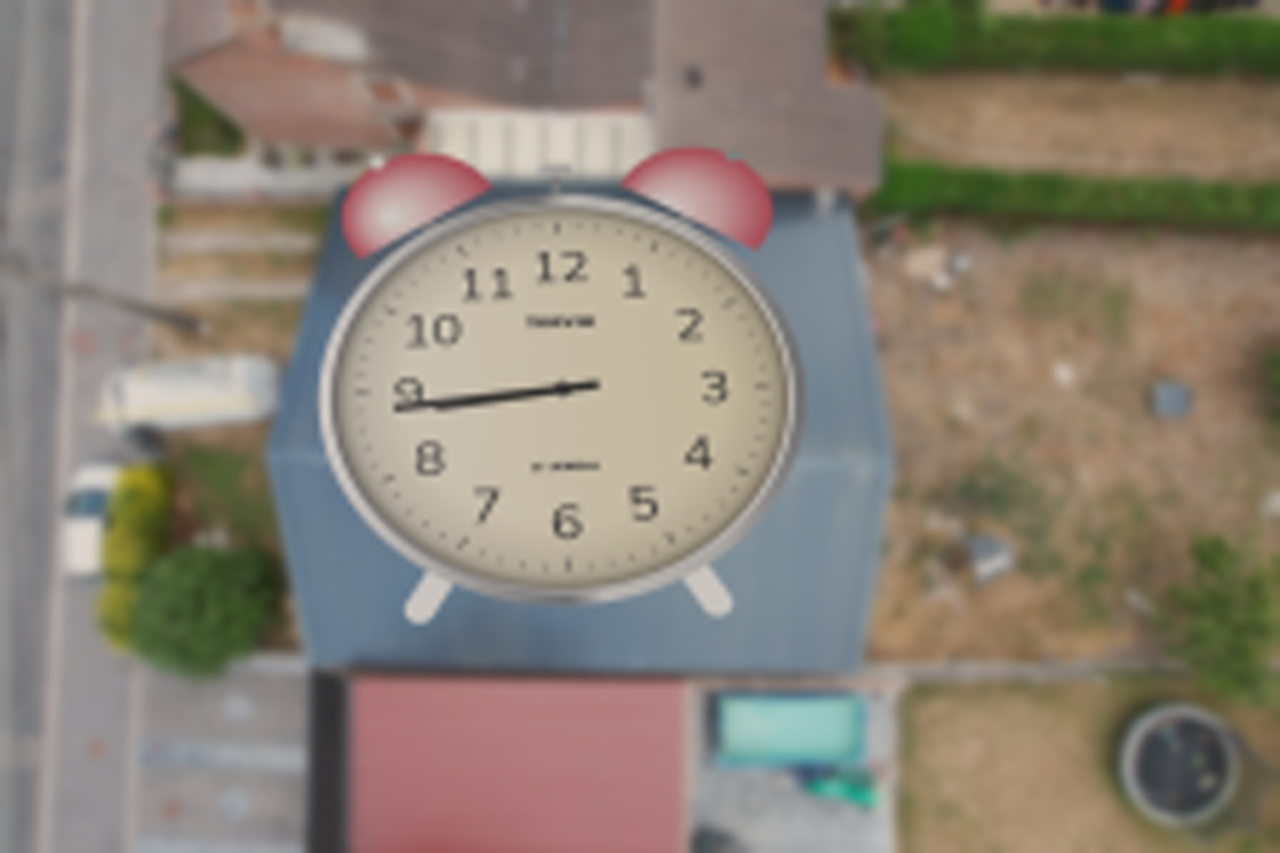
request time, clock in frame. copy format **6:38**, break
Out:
**8:44**
